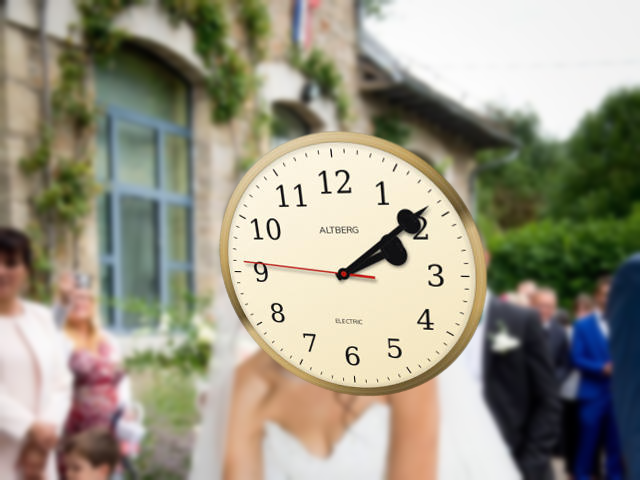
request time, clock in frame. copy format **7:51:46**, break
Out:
**2:08:46**
